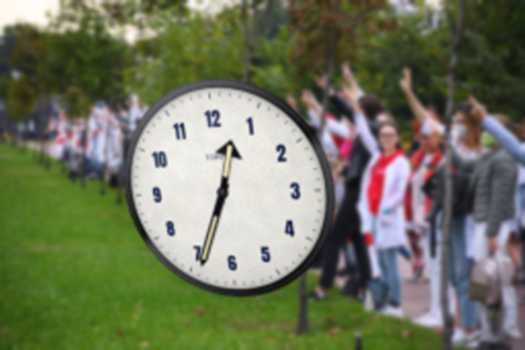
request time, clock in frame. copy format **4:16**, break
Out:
**12:34**
